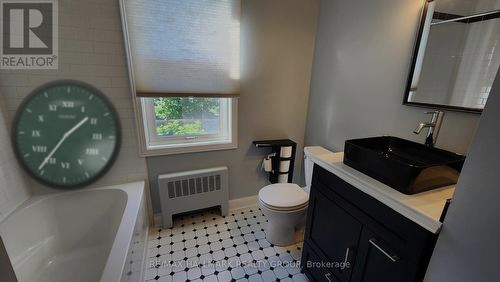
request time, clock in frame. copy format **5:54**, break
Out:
**1:36**
